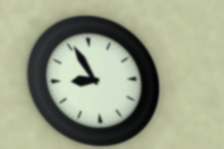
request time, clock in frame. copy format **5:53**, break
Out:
**8:56**
